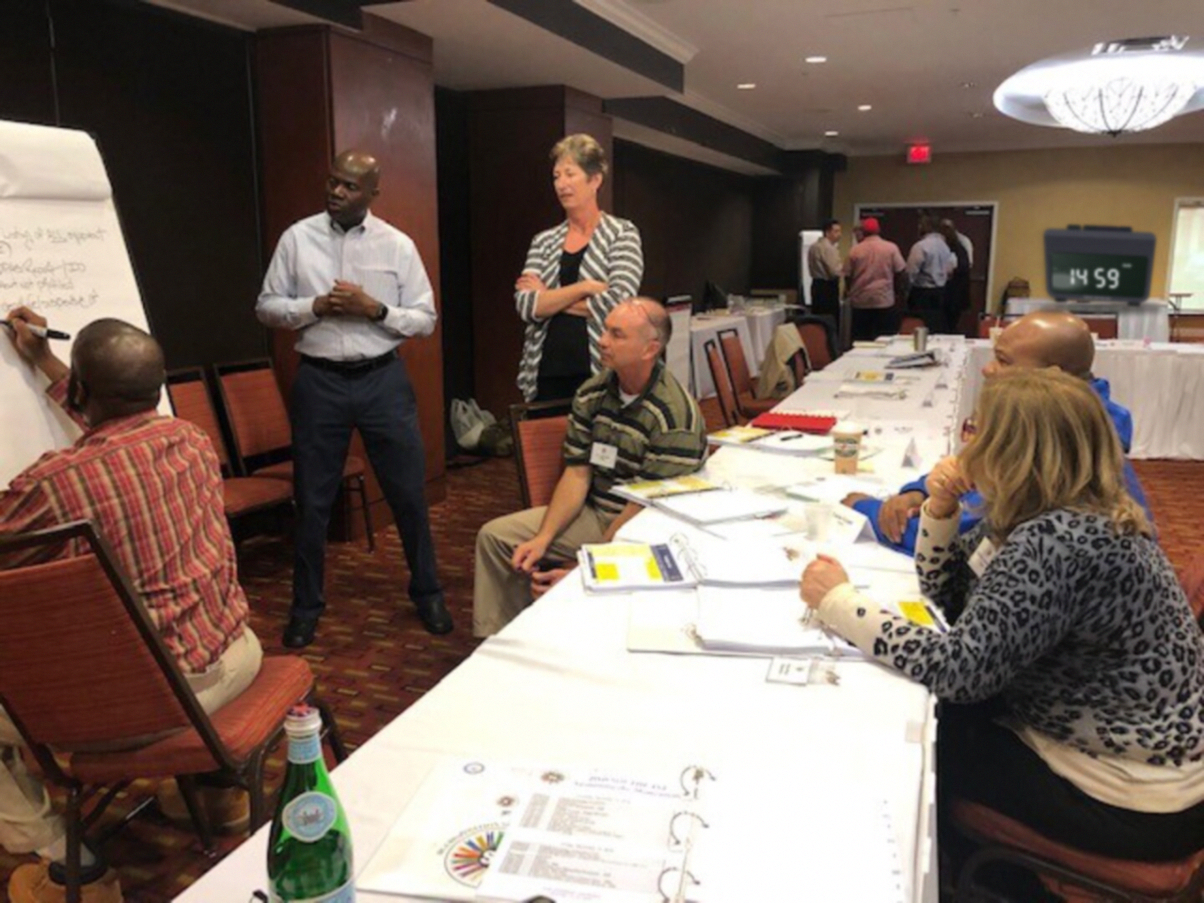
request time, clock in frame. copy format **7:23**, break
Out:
**14:59**
